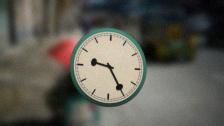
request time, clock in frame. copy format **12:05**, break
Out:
**9:25**
